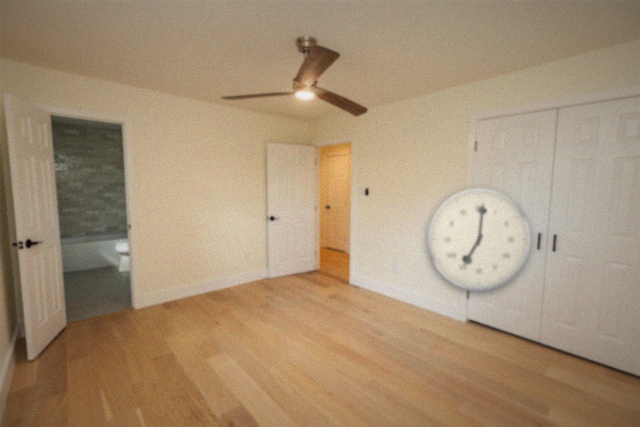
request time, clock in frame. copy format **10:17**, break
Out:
**7:01**
